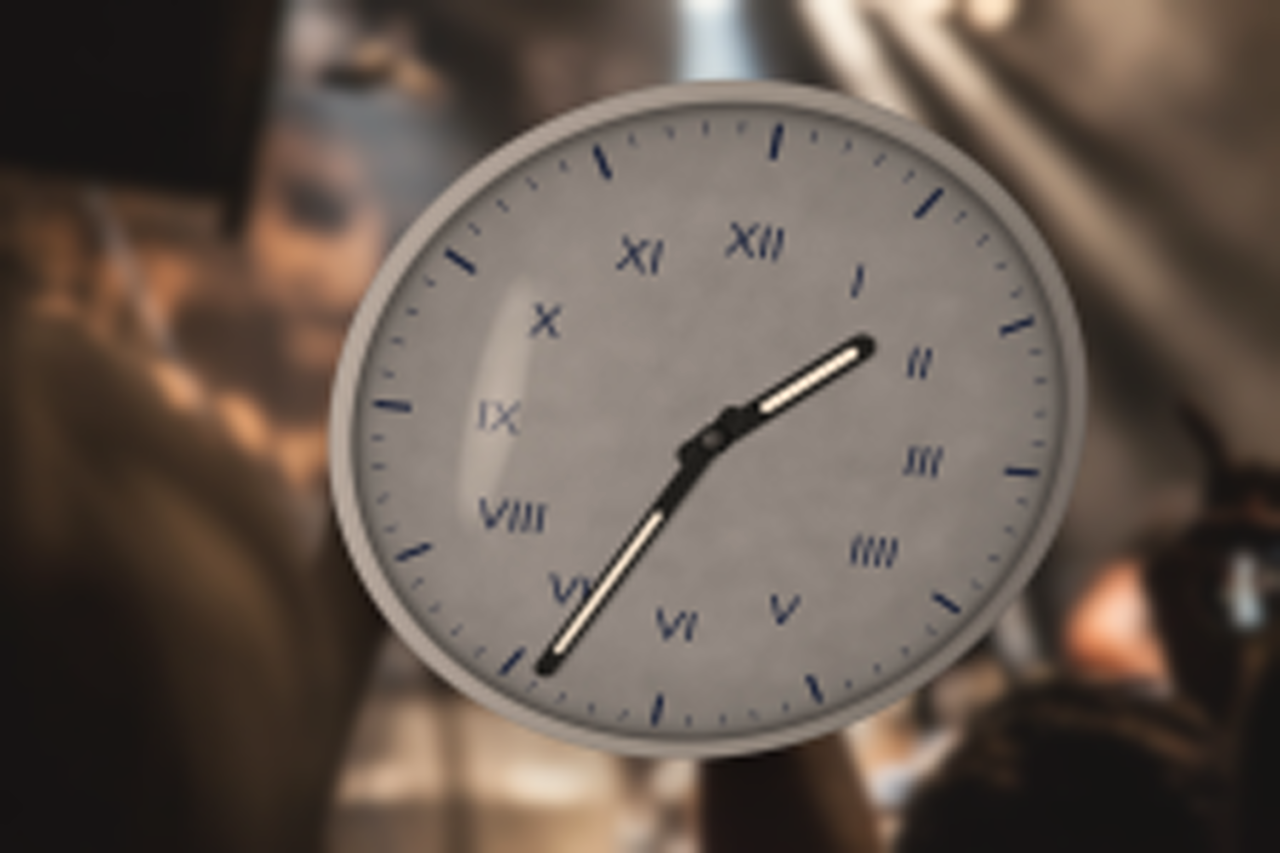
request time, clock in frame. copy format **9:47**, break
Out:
**1:34**
